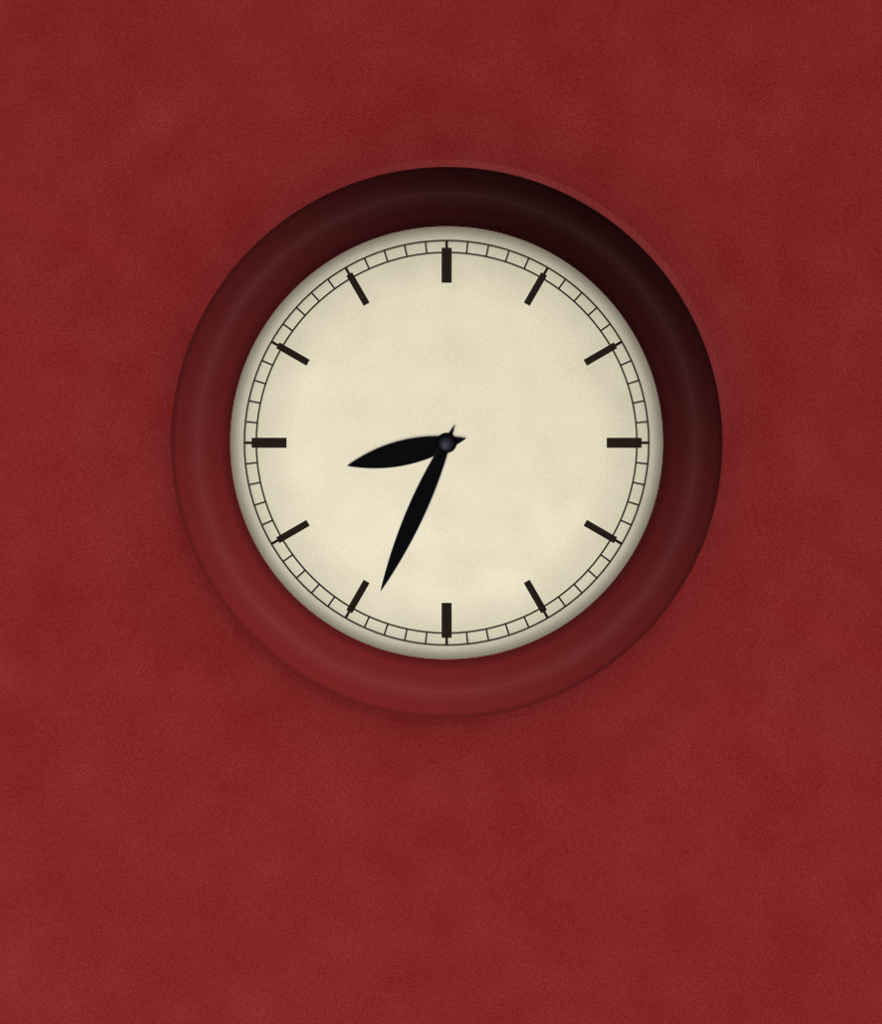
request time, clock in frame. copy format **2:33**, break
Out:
**8:34**
